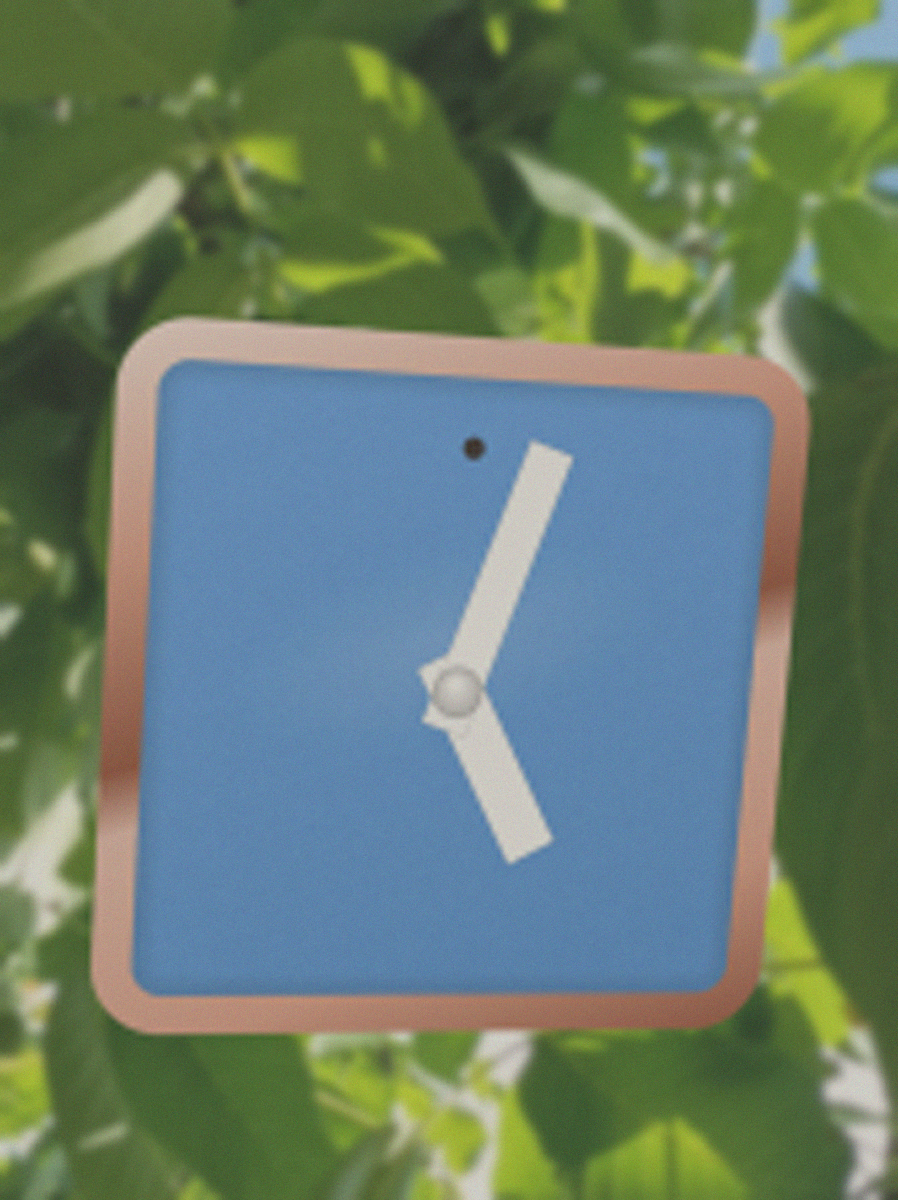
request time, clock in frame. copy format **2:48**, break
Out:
**5:03**
